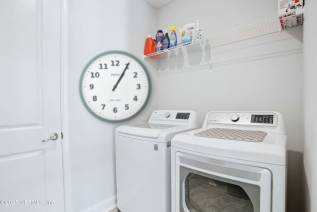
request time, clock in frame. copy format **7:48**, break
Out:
**1:05**
